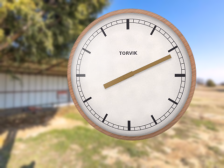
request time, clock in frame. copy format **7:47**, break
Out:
**8:11**
